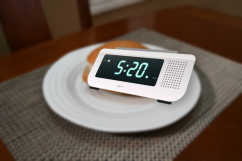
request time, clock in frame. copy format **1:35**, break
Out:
**5:20**
